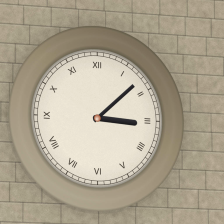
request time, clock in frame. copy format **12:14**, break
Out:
**3:08**
